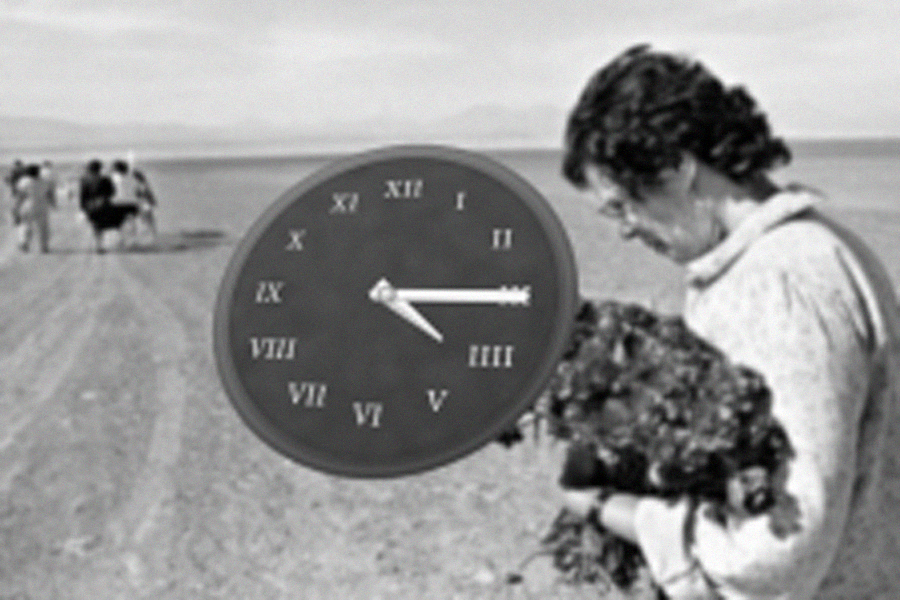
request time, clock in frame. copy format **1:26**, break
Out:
**4:15**
